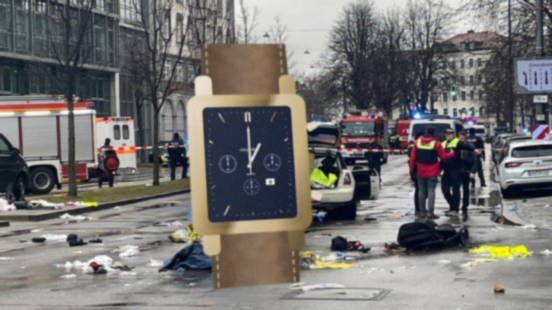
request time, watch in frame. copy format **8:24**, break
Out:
**1:00**
